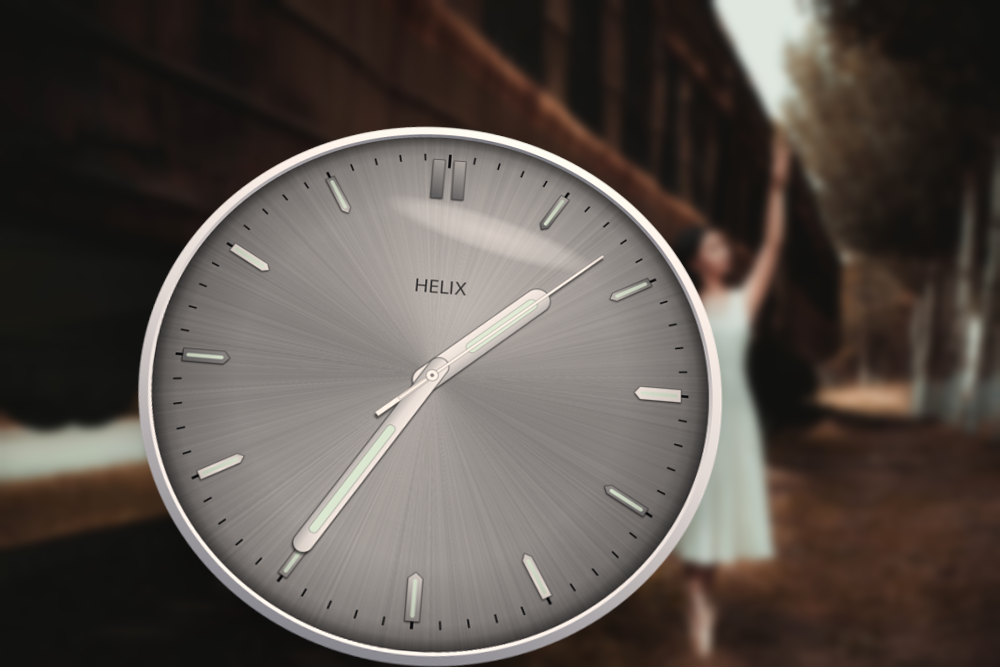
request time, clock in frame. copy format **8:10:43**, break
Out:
**1:35:08**
